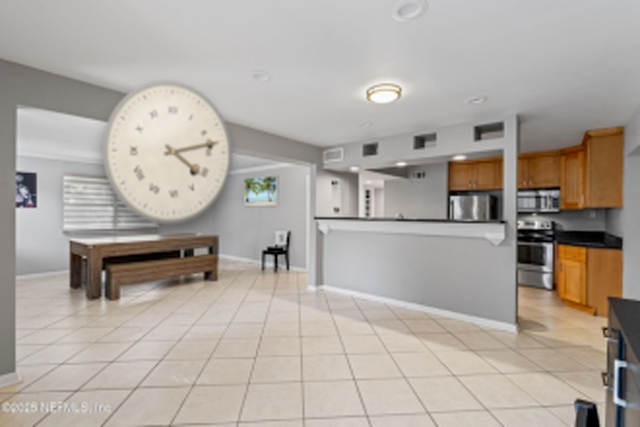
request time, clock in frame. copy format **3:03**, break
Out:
**4:13**
